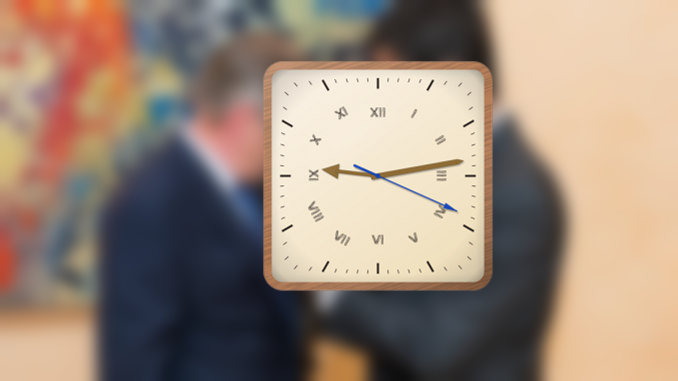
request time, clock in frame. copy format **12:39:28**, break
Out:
**9:13:19**
